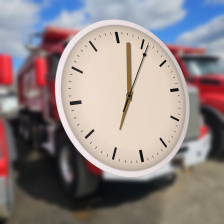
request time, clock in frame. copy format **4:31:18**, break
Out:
**7:02:06**
